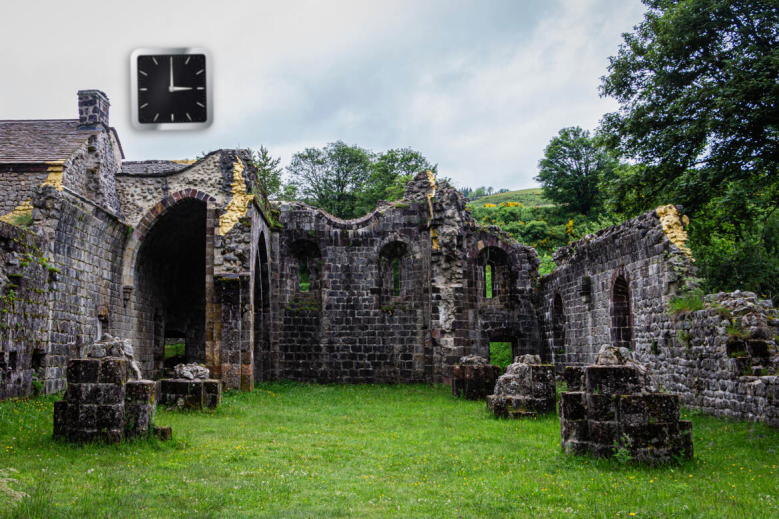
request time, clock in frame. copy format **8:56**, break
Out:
**3:00**
